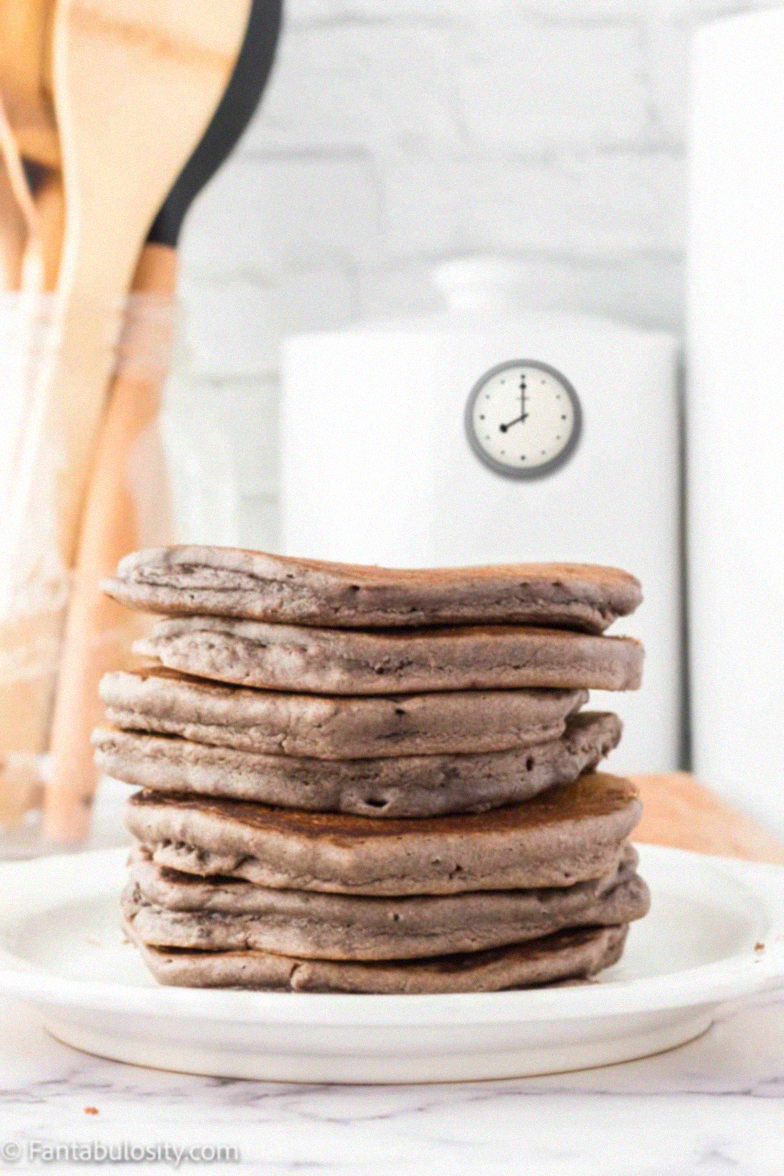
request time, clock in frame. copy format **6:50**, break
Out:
**8:00**
